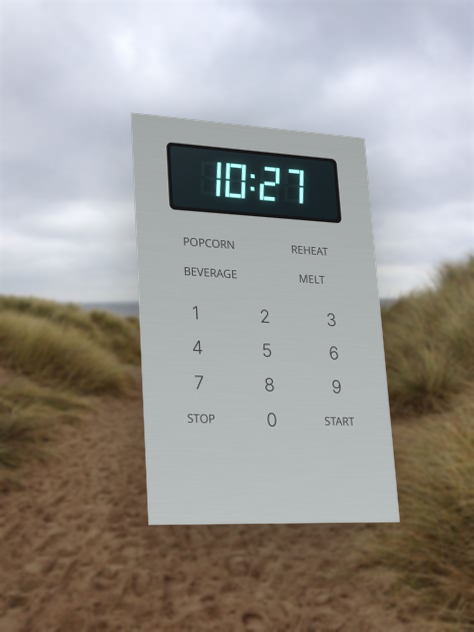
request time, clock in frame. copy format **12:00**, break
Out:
**10:27**
